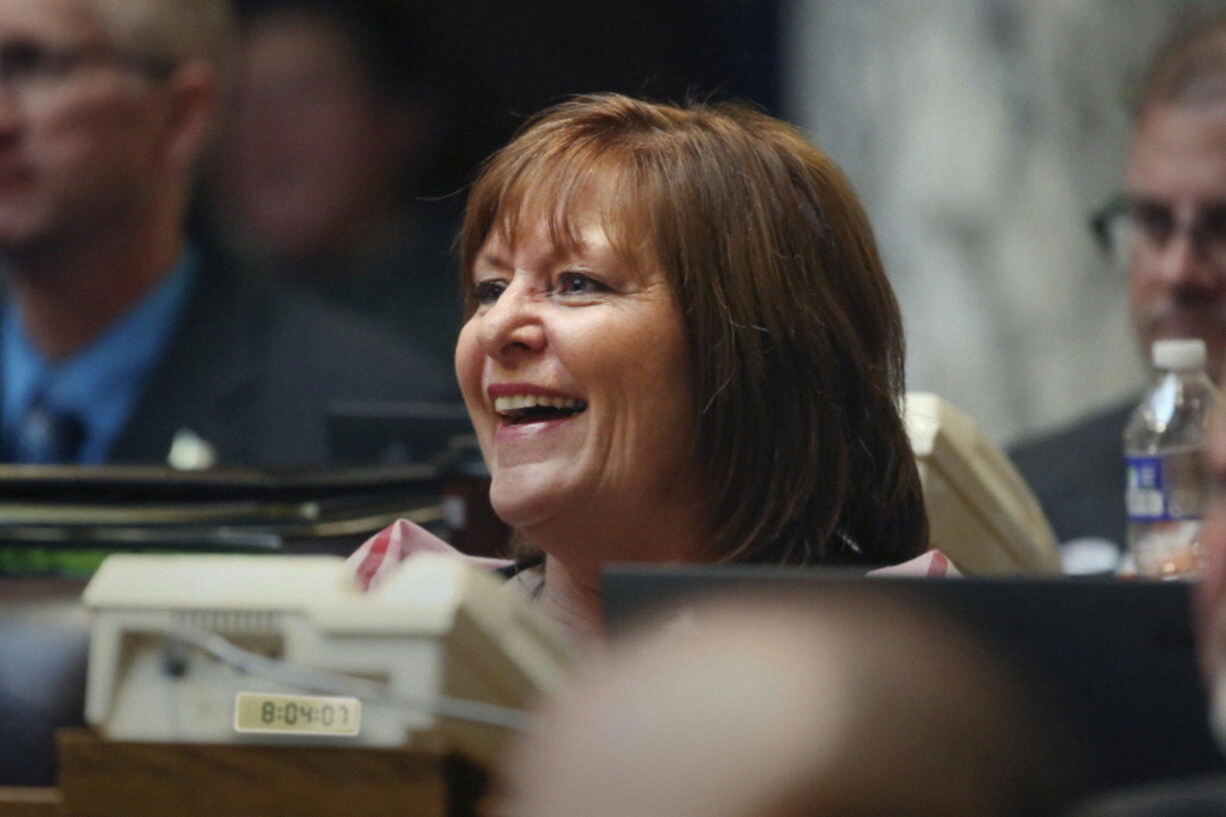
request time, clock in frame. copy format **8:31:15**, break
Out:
**8:04:07**
